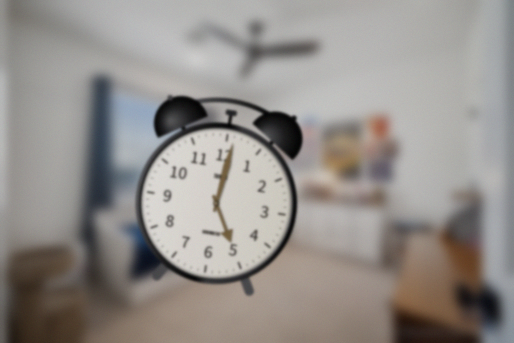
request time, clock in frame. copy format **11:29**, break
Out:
**5:01**
